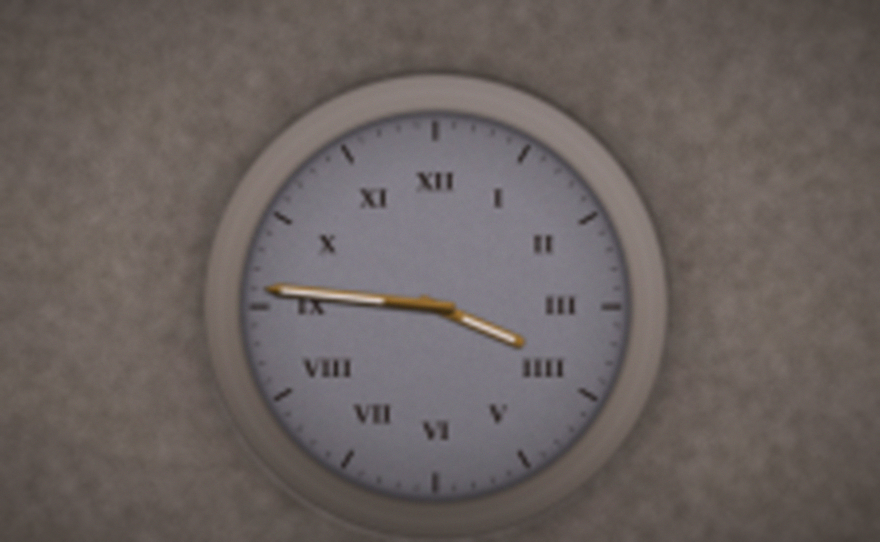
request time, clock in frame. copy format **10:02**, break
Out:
**3:46**
